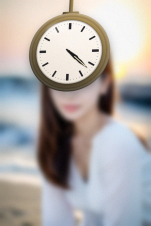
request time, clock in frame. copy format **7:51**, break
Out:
**4:22**
